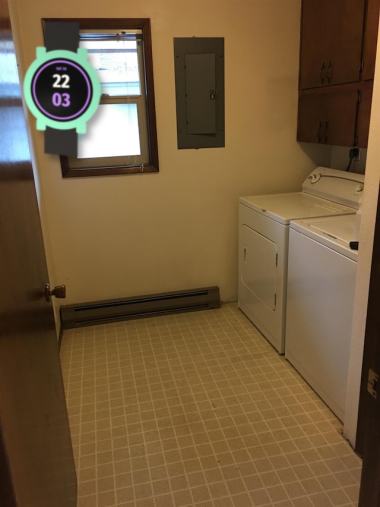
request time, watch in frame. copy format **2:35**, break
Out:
**22:03**
